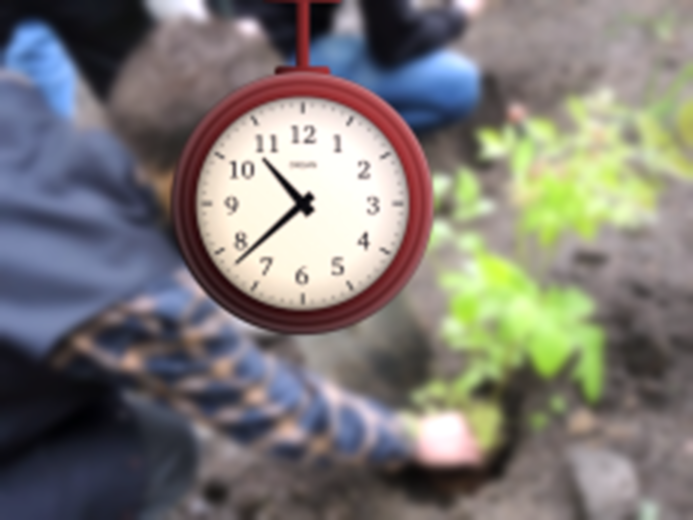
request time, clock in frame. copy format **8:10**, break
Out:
**10:38**
